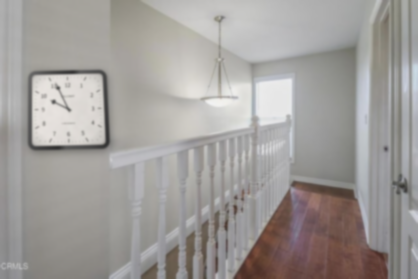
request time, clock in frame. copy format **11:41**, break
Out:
**9:56**
